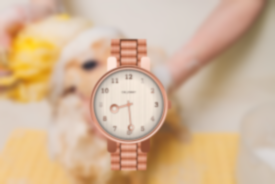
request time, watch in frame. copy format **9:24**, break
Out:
**8:29**
